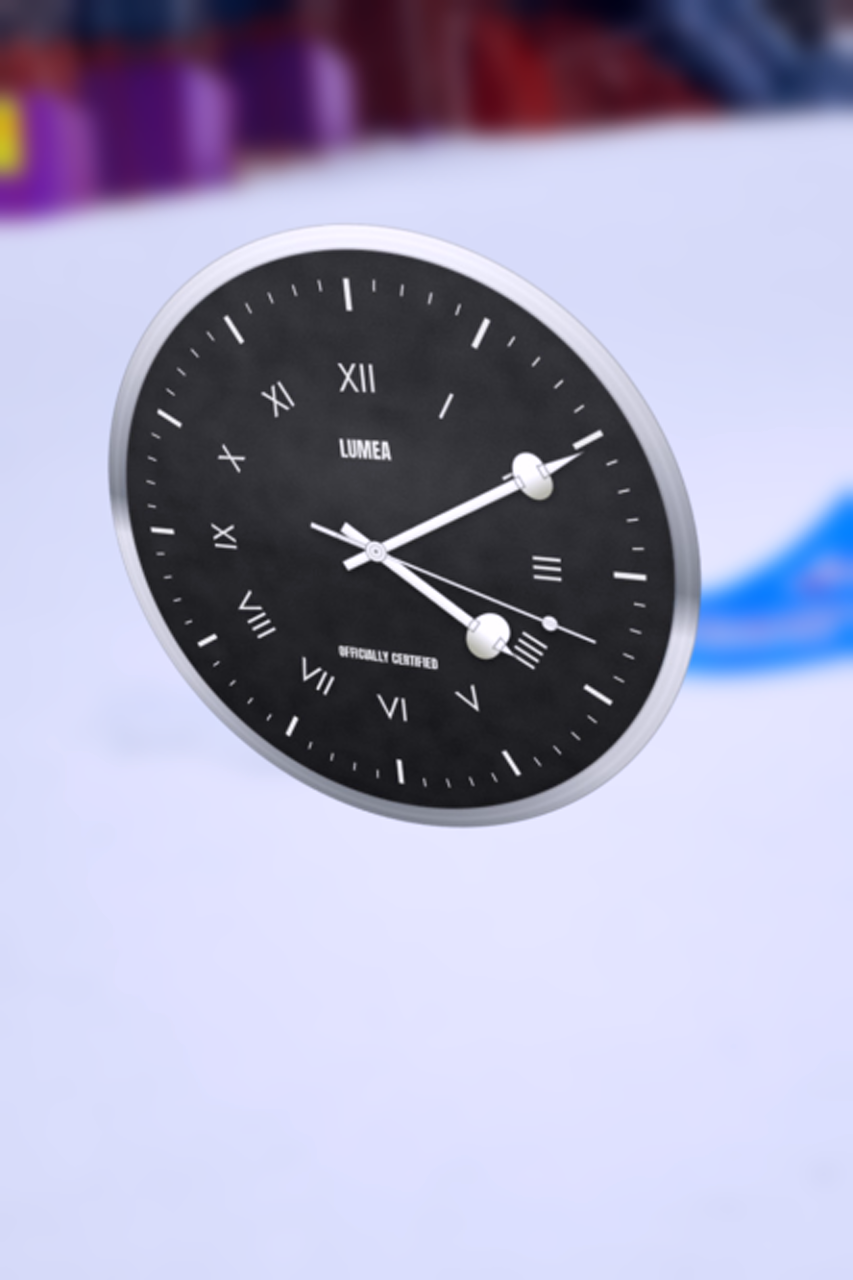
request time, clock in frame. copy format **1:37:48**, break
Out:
**4:10:18**
